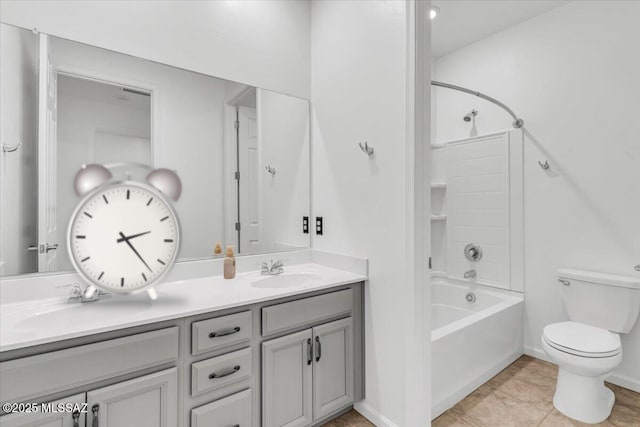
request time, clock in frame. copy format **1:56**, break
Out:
**2:23**
